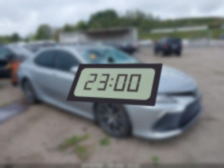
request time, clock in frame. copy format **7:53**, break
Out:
**23:00**
